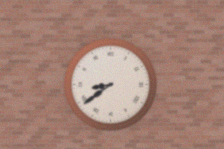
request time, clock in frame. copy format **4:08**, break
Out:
**8:39**
